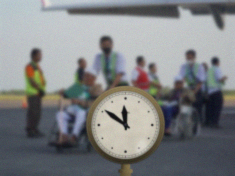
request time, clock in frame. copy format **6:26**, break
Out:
**11:51**
